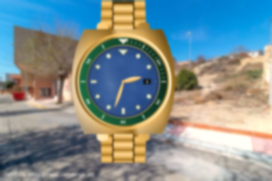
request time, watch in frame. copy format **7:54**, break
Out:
**2:33**
